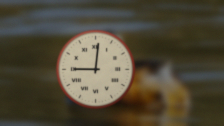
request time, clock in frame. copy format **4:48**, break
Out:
**9:01**
